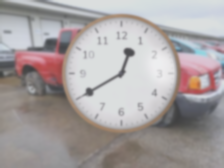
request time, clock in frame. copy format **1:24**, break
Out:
**12:40**
